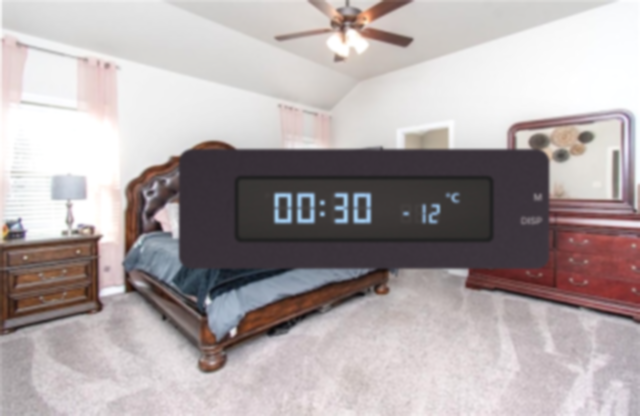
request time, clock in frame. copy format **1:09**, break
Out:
**0:30**
